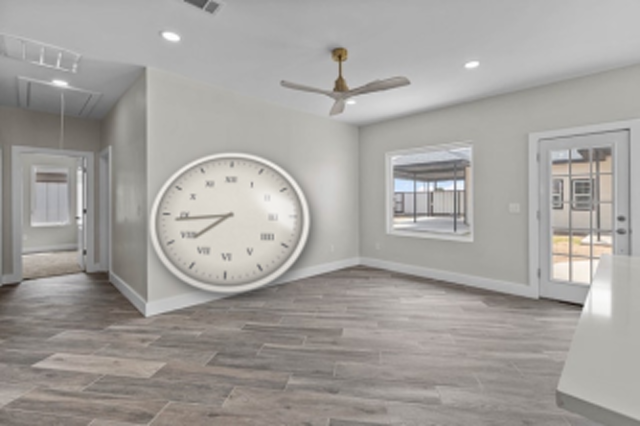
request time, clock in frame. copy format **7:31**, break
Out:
**7:44**
